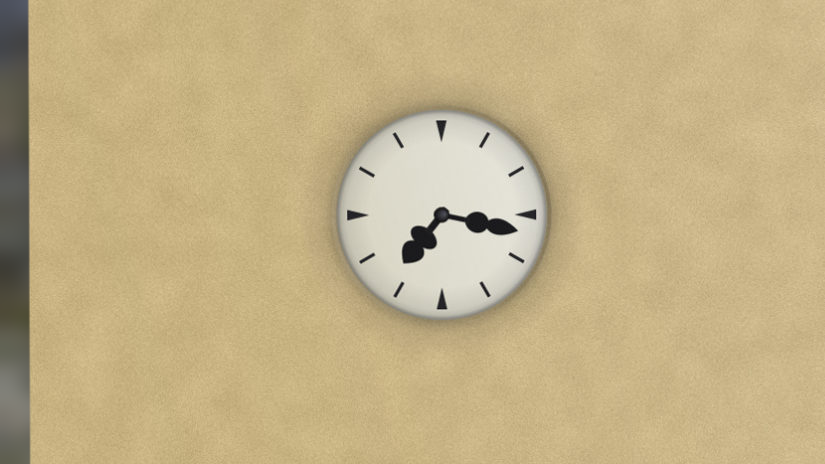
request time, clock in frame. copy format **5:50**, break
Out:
**7:17**
